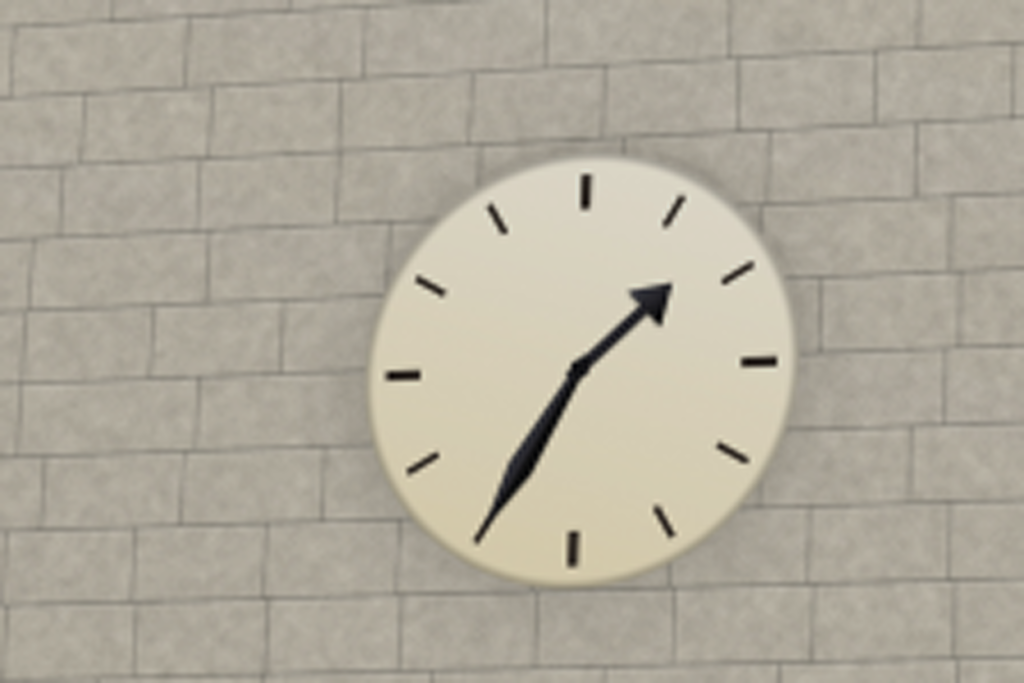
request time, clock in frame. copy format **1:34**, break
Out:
**1:35**
